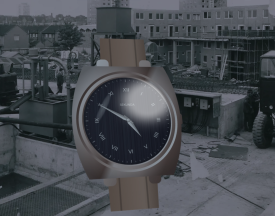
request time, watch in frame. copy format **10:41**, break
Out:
**4:50**
